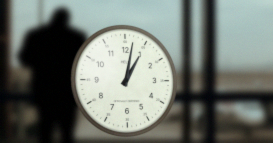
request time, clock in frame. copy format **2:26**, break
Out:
**1:02**
